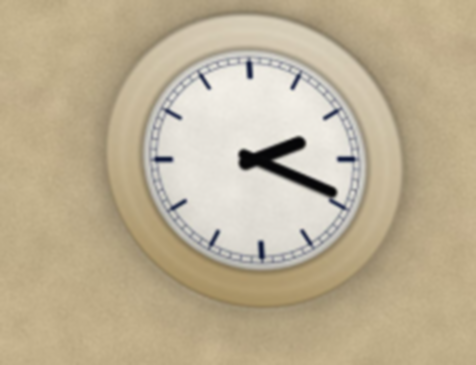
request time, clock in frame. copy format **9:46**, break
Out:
**2:19**
